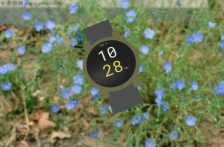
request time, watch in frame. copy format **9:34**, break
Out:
**10:28**
